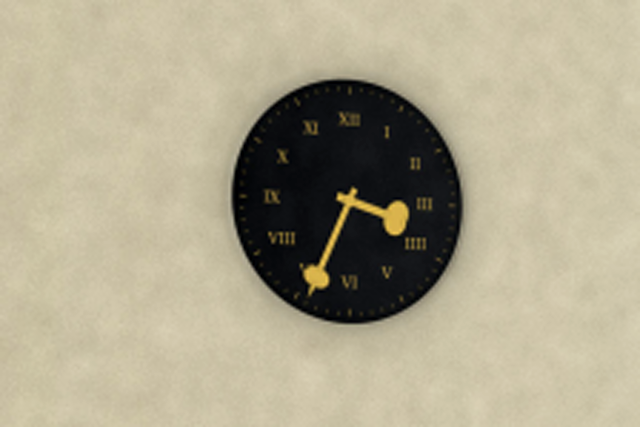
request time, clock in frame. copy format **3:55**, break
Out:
**3:34**
